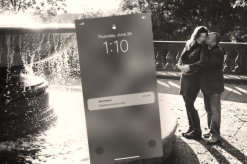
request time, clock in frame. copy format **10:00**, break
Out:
**1:10**
